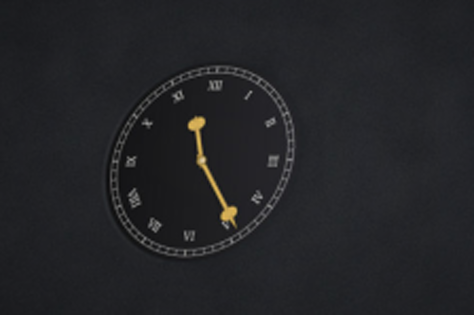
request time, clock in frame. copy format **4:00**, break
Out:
**11:24**
